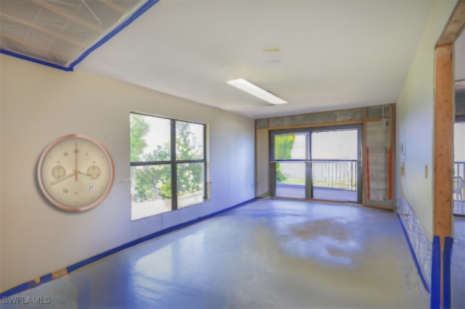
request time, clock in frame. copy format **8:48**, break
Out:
**3:41**
